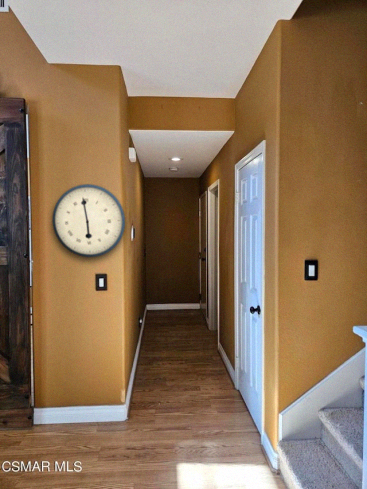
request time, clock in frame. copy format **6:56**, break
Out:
**5:59**
